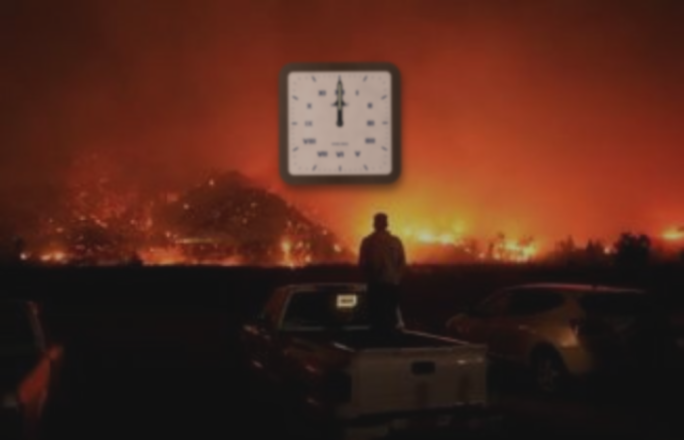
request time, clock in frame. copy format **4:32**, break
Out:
**12:00**
